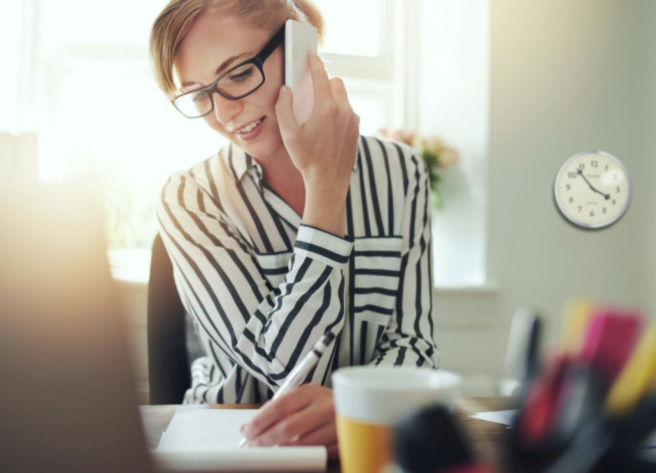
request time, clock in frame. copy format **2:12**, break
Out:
**3:53**
